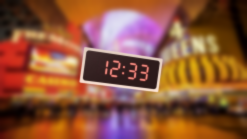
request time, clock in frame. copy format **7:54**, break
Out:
**12:33**
